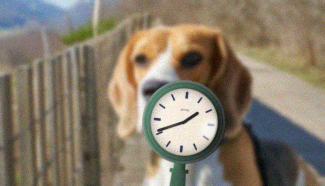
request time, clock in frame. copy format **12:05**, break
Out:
**1:41**
